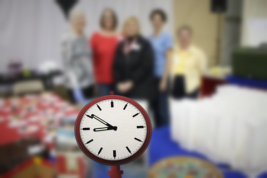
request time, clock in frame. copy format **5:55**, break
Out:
**8:51**
